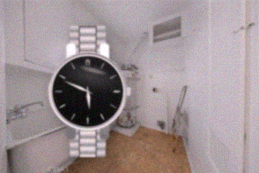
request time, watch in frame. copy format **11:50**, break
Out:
**5:49**
